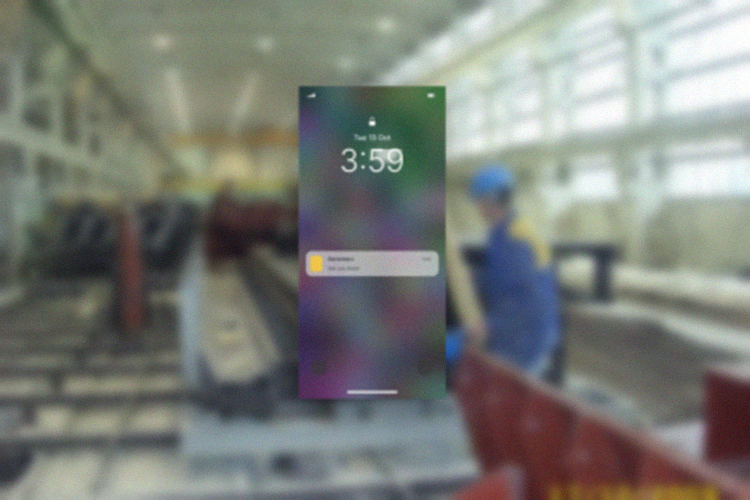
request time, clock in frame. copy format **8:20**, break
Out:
**3:59**
